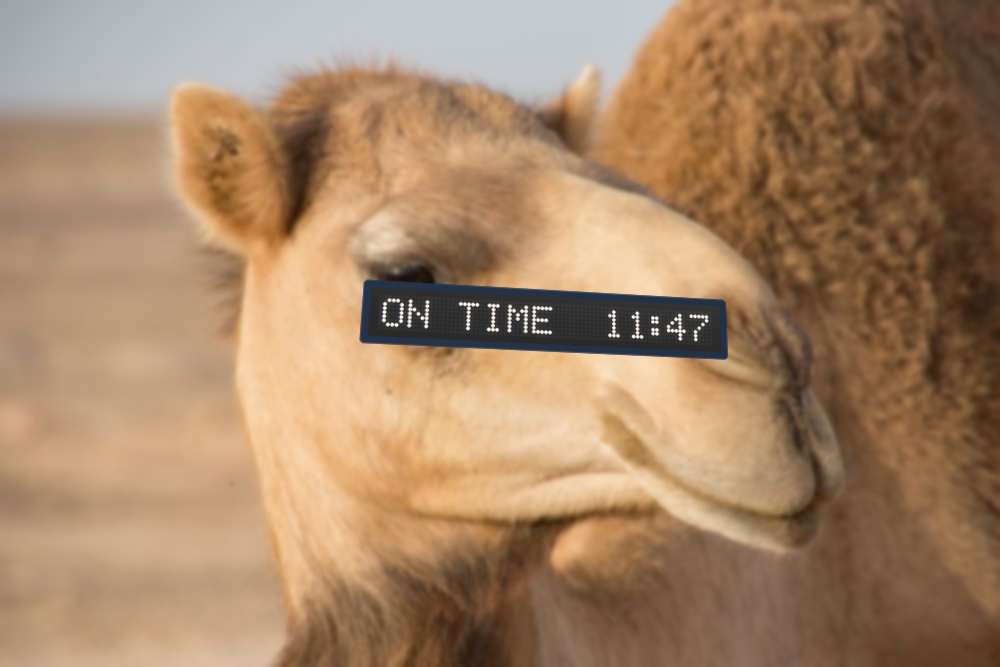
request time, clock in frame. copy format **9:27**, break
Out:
**11:47**
